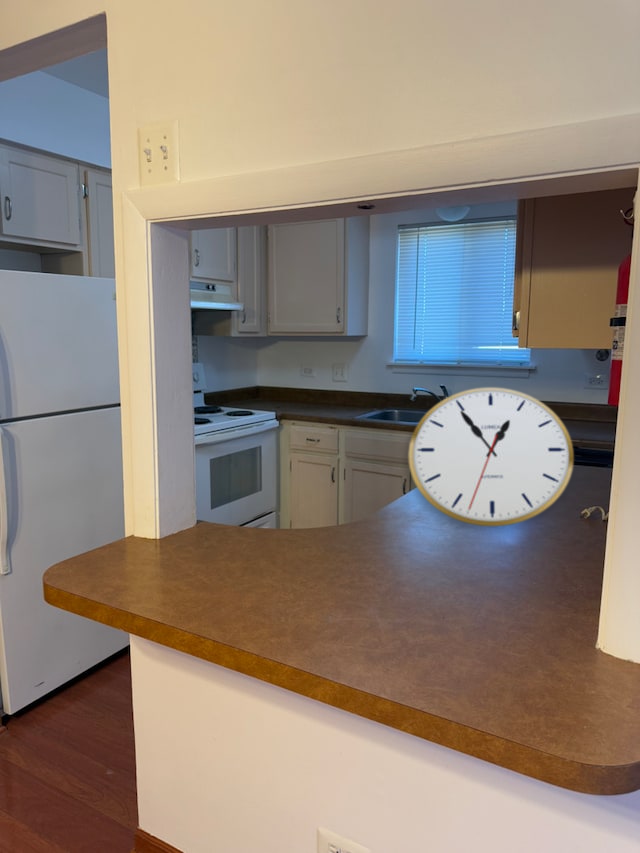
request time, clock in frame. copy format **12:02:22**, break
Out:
**12:54:33**
